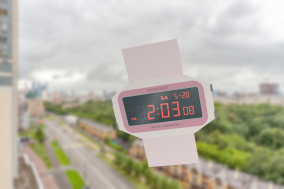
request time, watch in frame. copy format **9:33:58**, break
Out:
**2:03:08**
